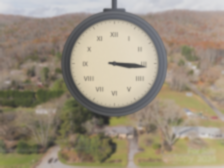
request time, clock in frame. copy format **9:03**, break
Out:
**3:16**
